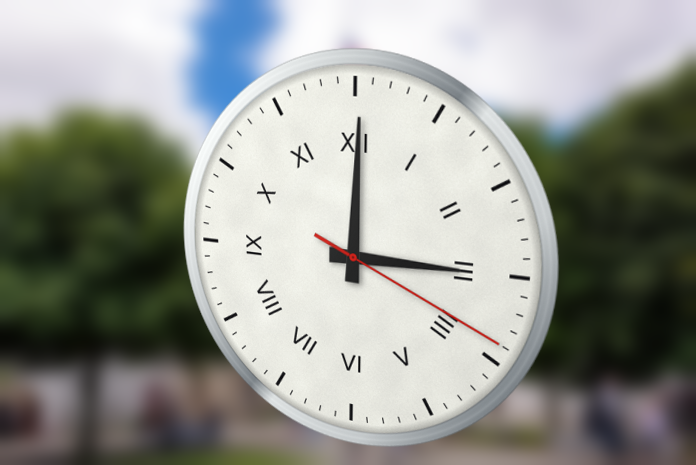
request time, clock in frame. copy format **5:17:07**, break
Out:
**3:00:19**
